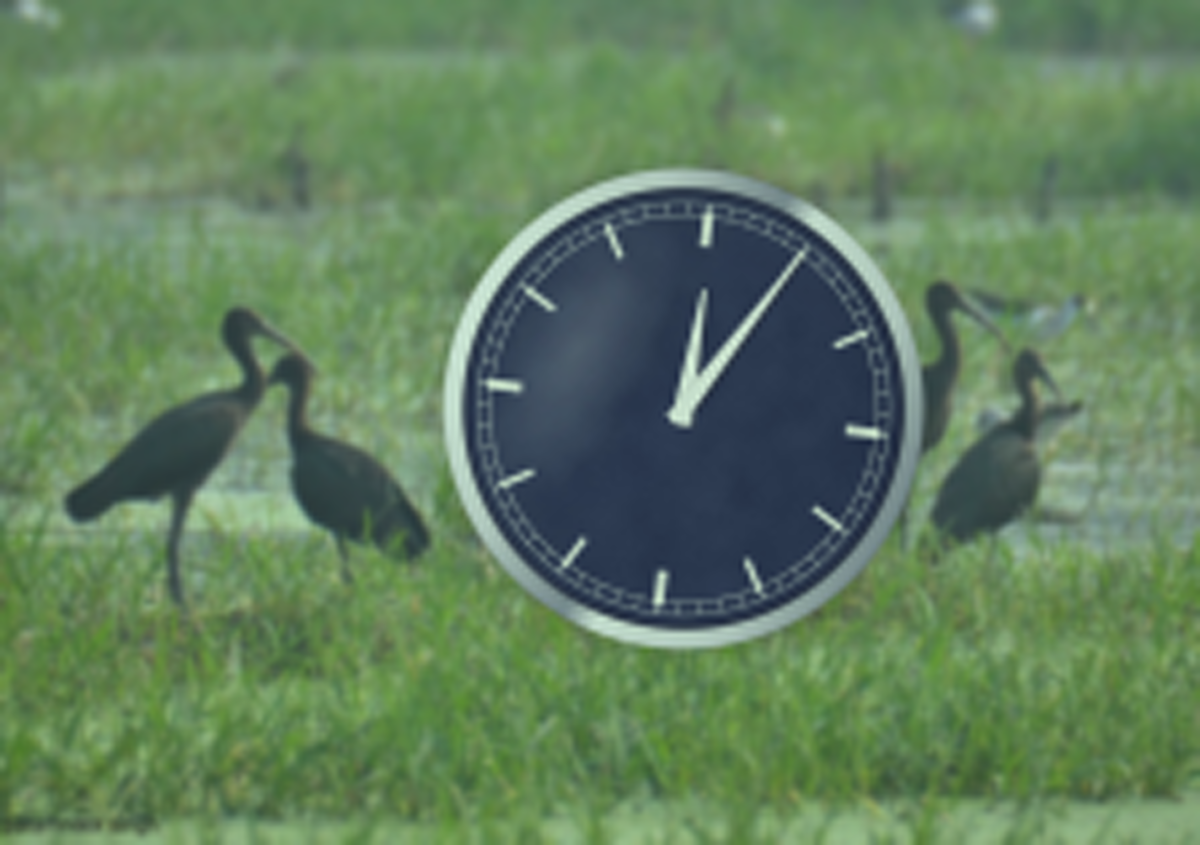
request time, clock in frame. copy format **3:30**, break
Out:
**12:05**
